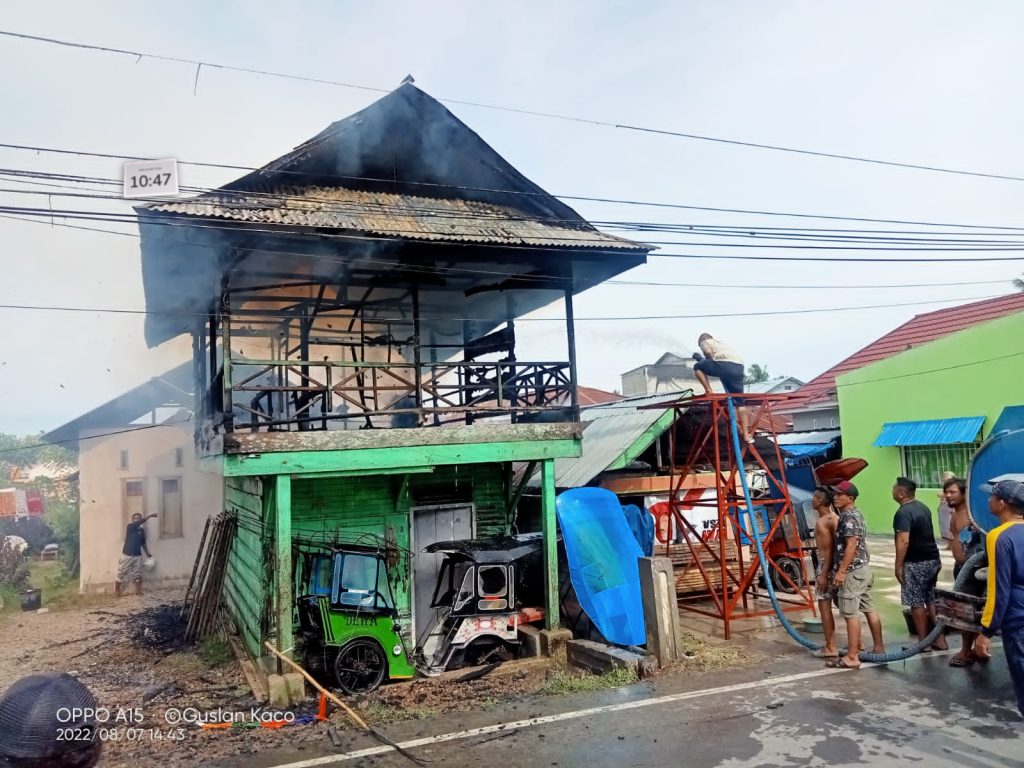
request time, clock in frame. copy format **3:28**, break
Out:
**10:47**
